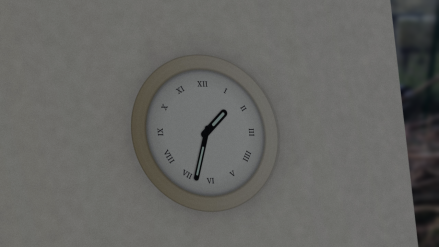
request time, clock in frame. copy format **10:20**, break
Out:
**1:33**
